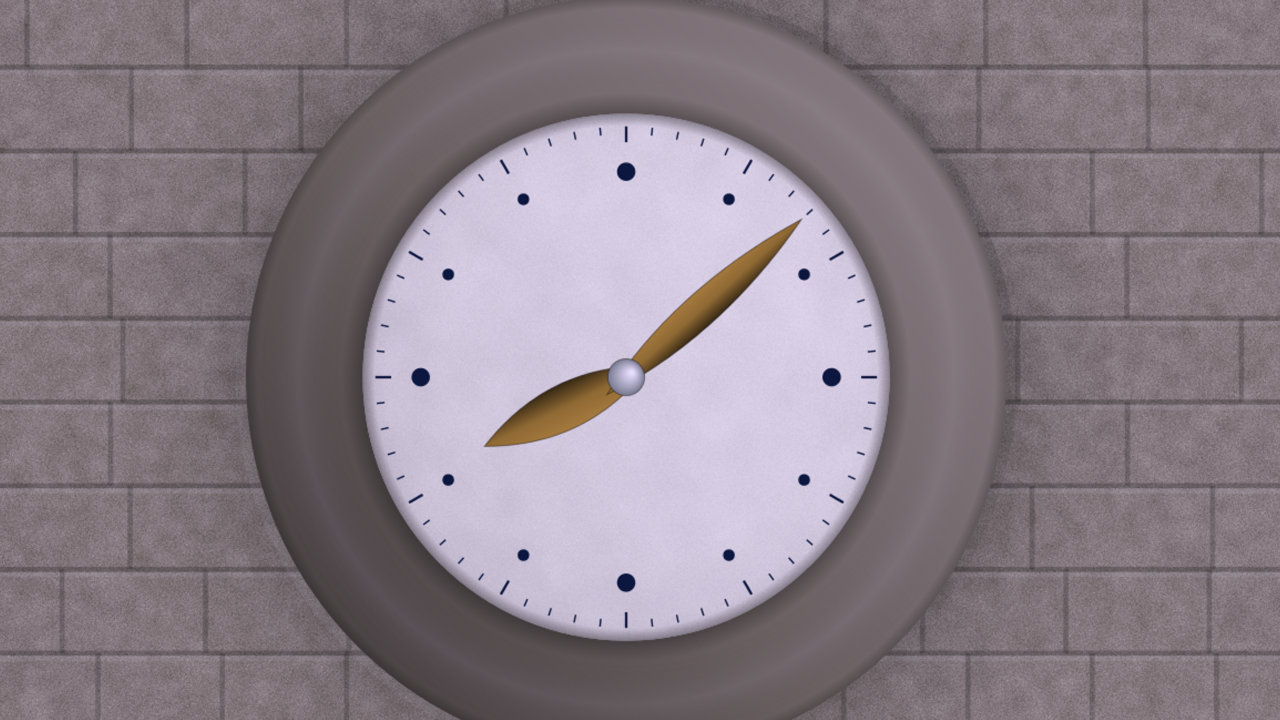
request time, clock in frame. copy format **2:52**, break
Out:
**8:08**
